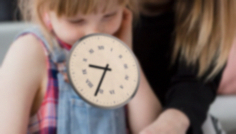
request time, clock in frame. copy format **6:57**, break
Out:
**9:36**
